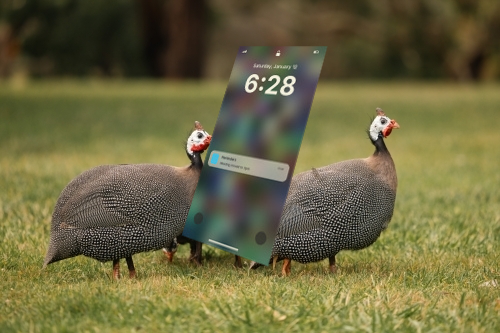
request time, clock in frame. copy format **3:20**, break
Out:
**6:28**
